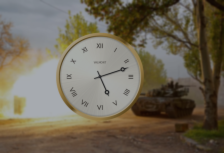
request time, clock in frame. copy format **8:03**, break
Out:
**5:12**
